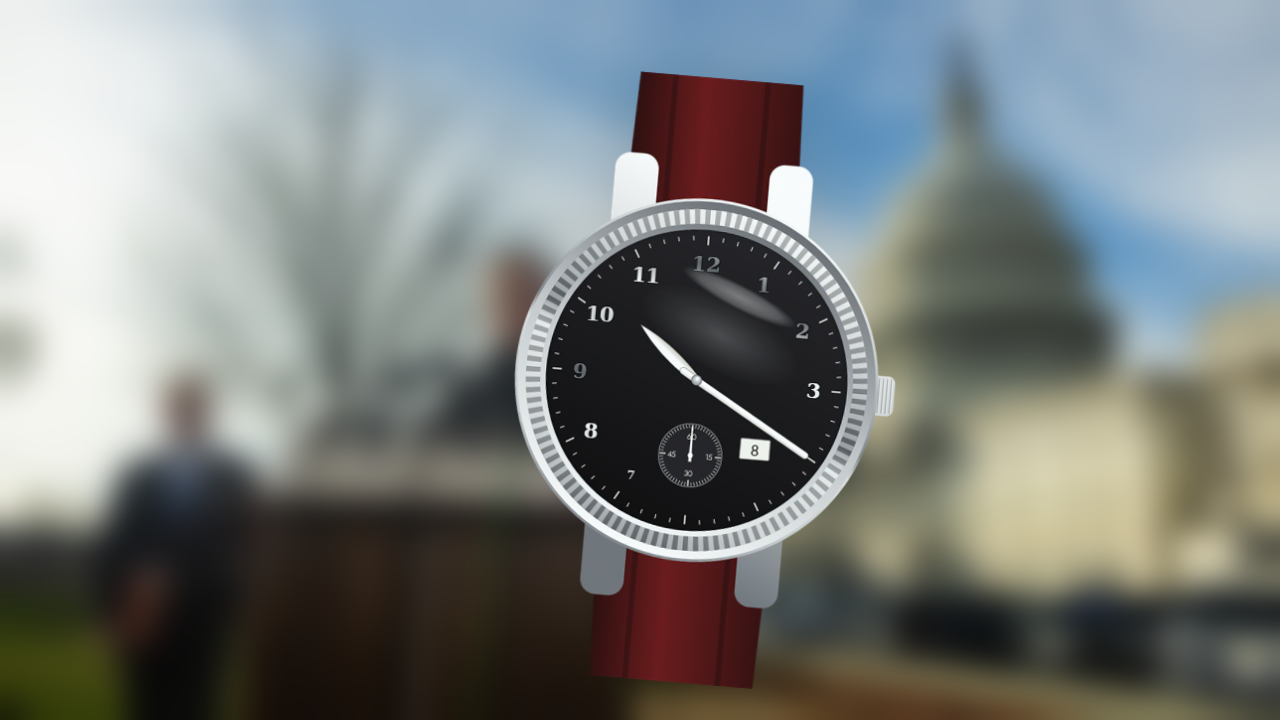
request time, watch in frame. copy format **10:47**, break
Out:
**10:20**
